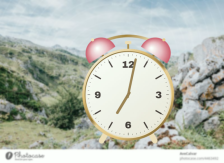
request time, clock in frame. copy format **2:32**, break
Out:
**7:02**
